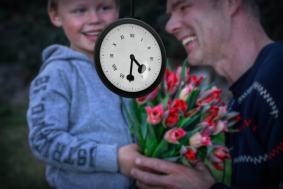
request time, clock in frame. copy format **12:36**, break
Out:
**4:31**
